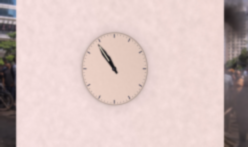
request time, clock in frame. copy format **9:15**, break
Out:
**10:54**
